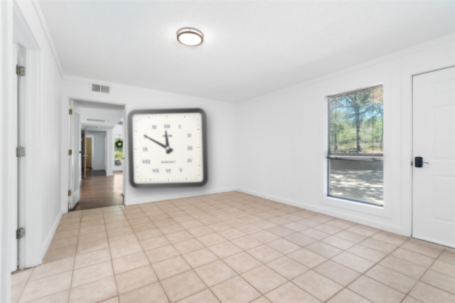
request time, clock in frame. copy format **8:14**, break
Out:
**11:50**
